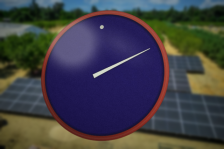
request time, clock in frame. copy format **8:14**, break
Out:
**2:11**
